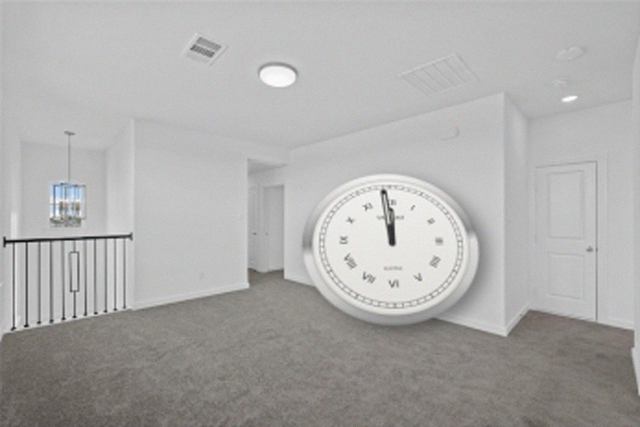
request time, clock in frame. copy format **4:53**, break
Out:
**11:59**
